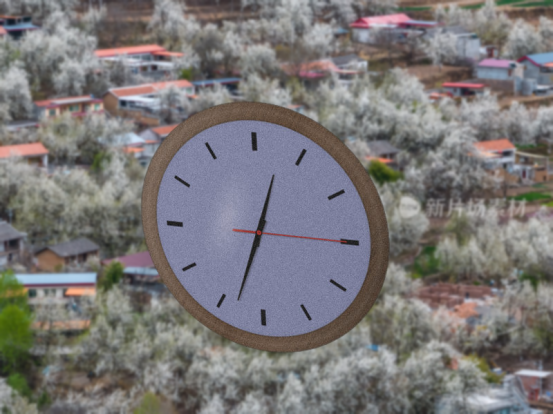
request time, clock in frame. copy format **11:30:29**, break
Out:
**12:33:15**
